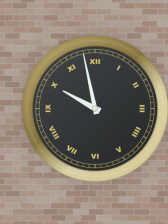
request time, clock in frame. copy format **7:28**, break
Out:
**9:58**
